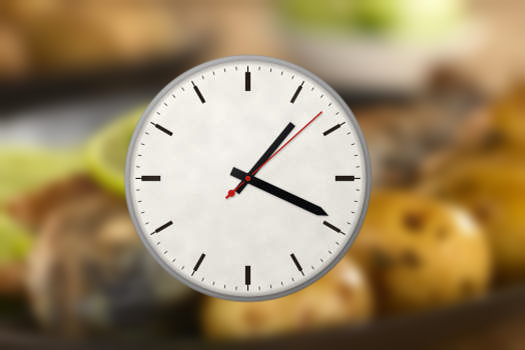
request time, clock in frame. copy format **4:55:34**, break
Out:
**1:19:08**
